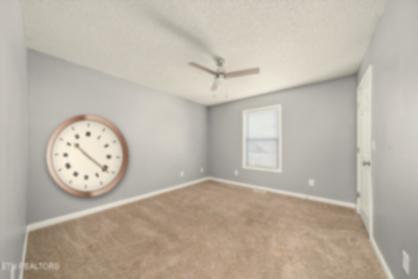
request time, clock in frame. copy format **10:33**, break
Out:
**10:21**
